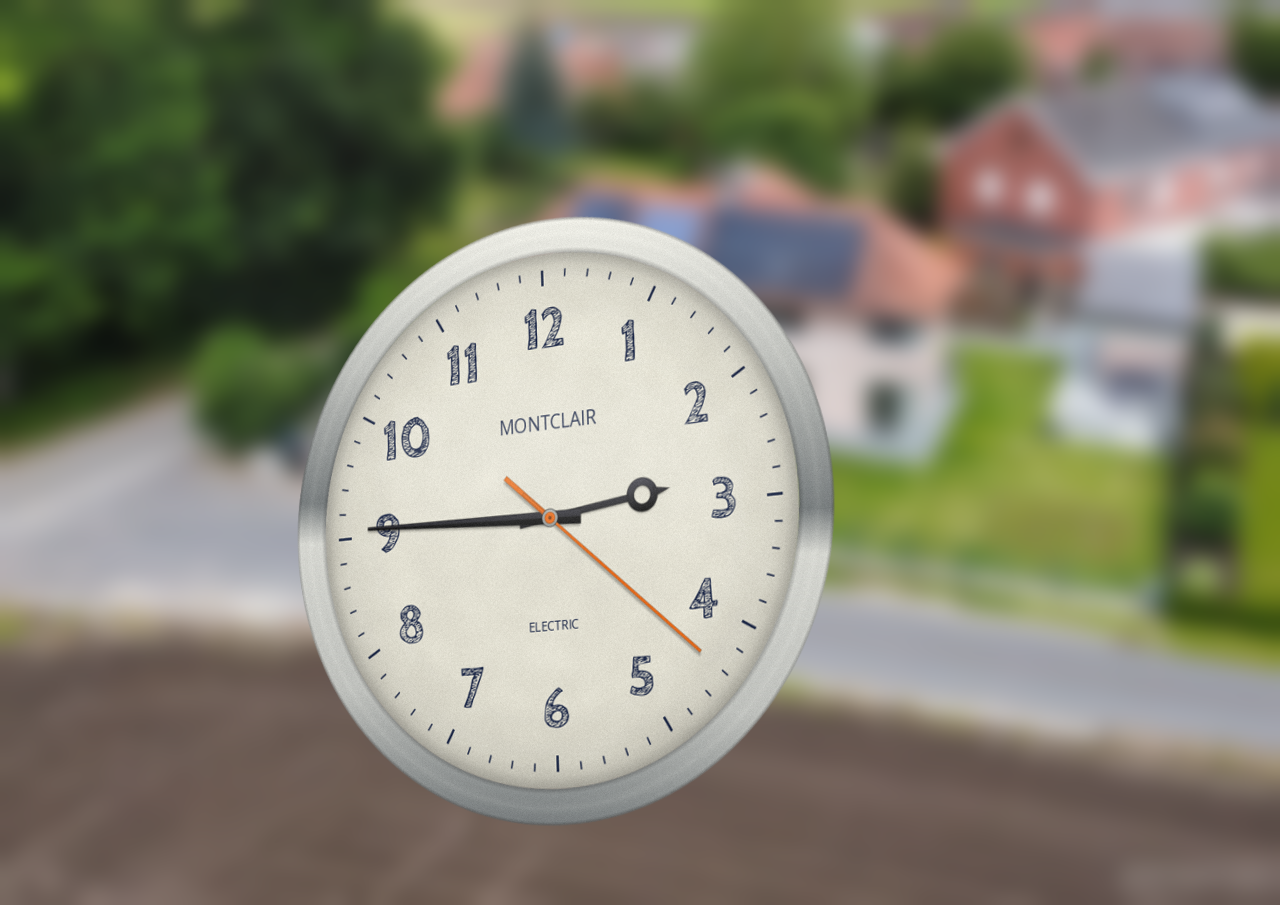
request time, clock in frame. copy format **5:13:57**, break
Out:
**2:45:22**
